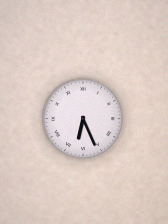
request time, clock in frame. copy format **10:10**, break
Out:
**6:26**
